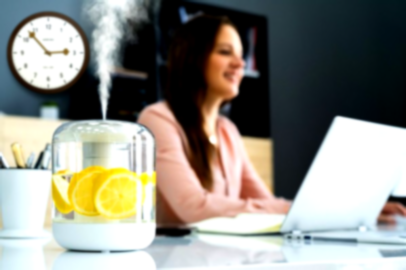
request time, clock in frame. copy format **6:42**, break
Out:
**2:53**
